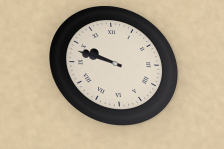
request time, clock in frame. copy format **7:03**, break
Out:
**9:48**
